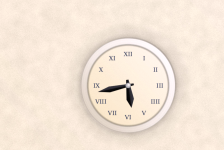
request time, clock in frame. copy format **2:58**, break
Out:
**5:43**
